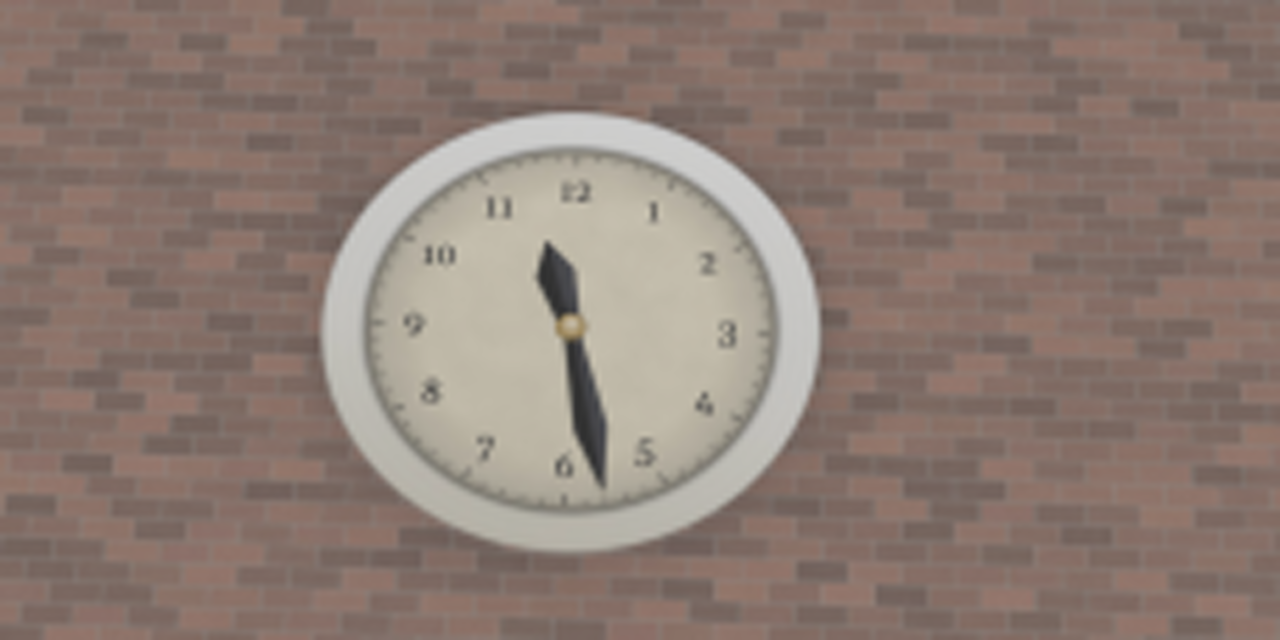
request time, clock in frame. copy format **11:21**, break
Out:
**11:28**
